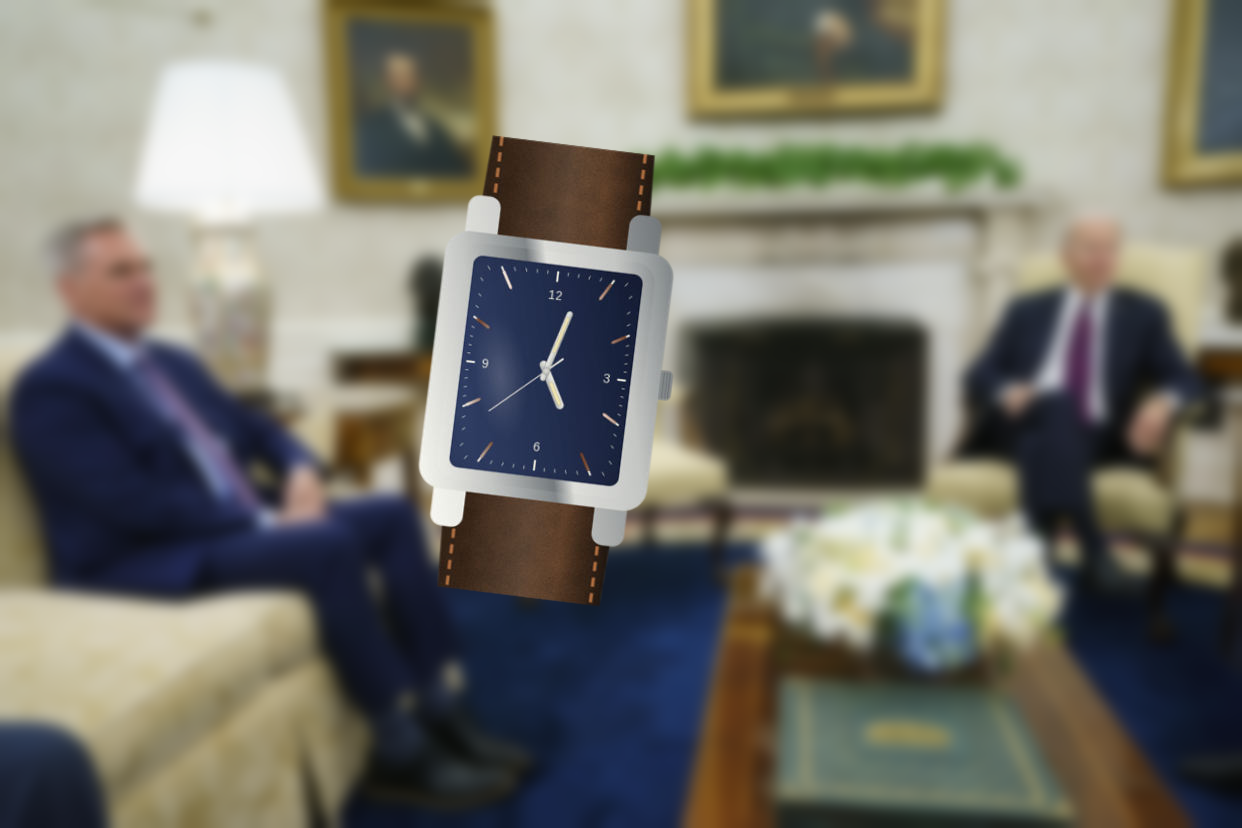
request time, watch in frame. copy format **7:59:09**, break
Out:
**5:02:38**
